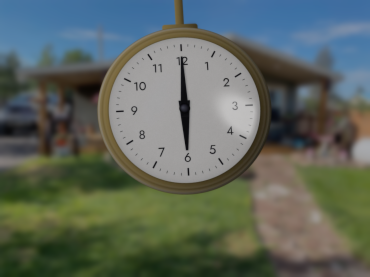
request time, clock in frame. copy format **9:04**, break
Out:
**6:00**
